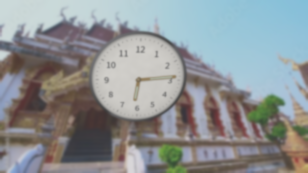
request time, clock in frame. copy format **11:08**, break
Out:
**6:14**
